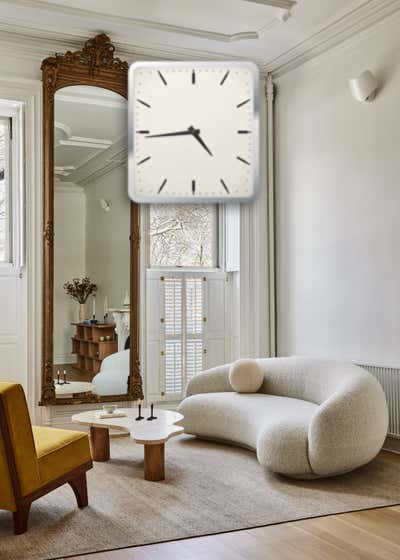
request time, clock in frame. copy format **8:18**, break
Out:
**4:44**
